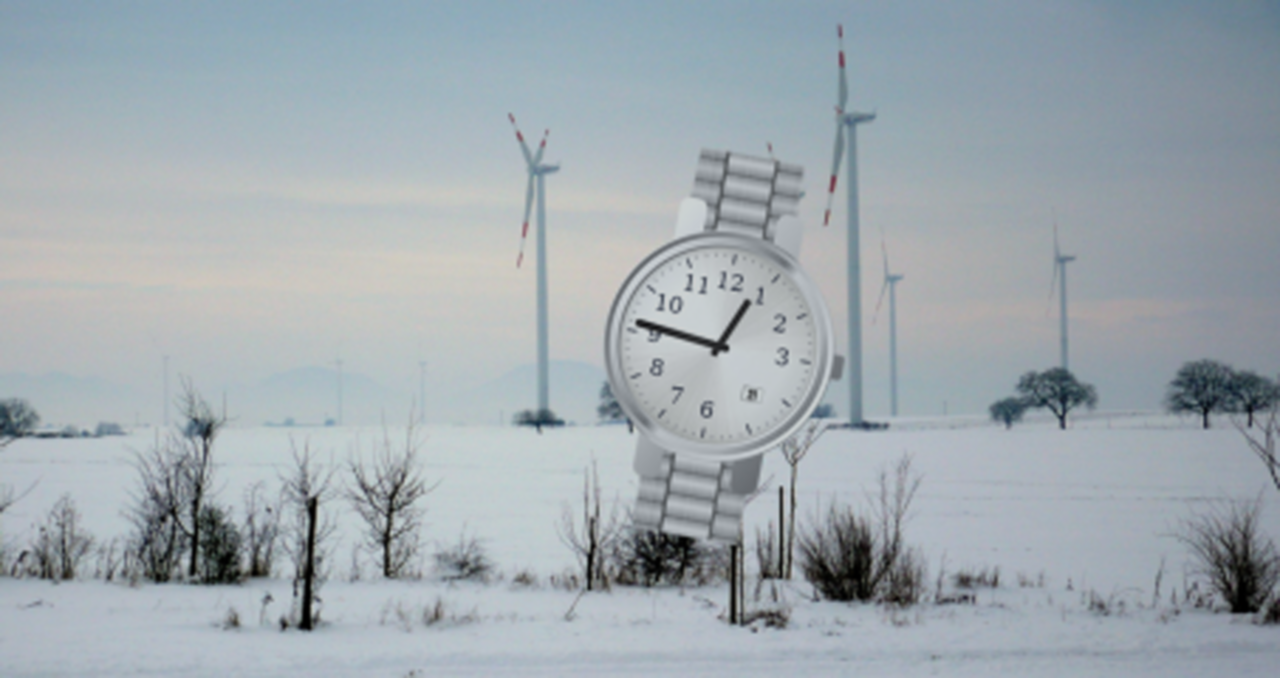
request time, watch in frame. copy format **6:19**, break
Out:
**12:46**
